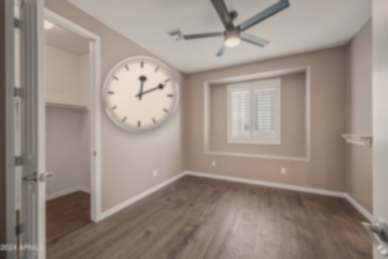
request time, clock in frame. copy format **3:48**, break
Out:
**12:11**
